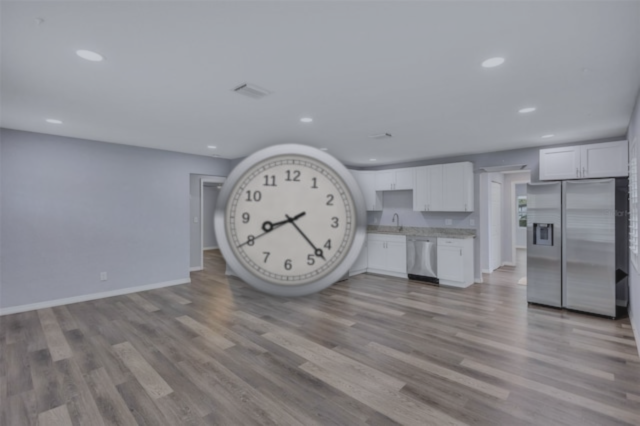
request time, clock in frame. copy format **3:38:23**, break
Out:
**8:22:40**
